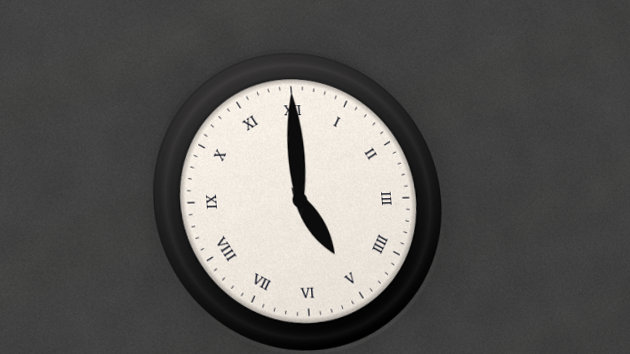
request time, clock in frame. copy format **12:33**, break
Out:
**5:00**
